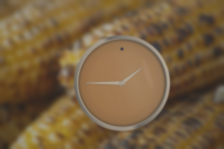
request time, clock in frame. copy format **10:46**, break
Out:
**1:45**
